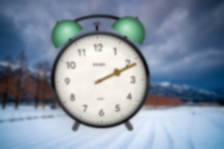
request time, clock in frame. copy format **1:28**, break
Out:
**2:11**
